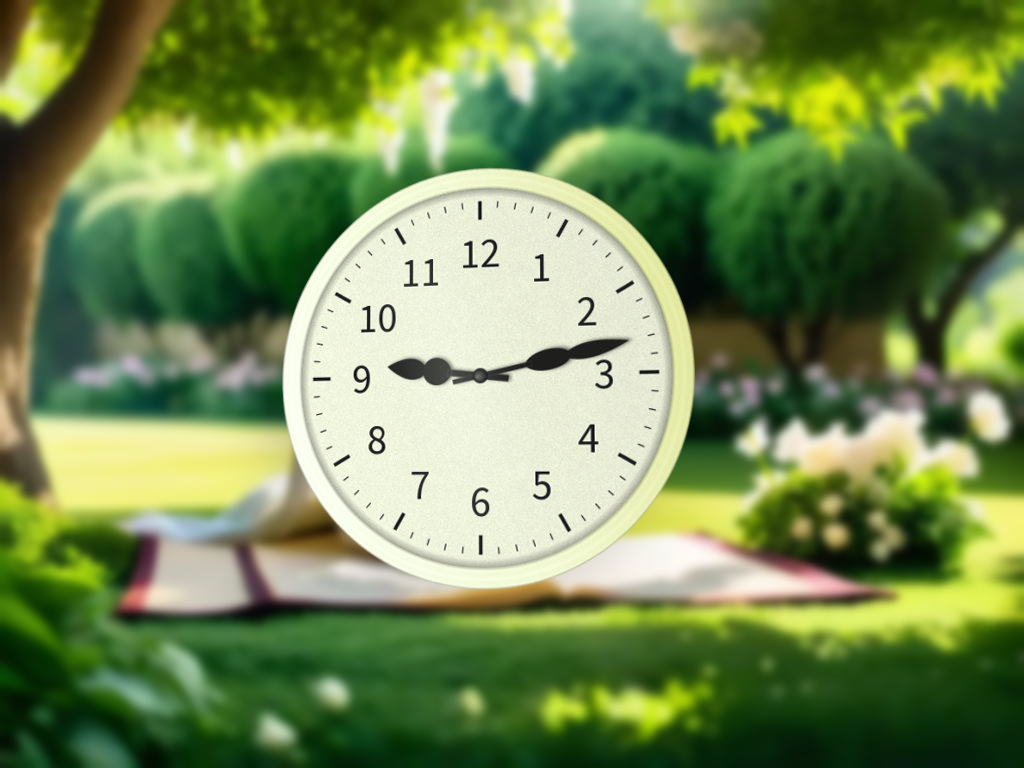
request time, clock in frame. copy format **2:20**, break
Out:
**9:13**
